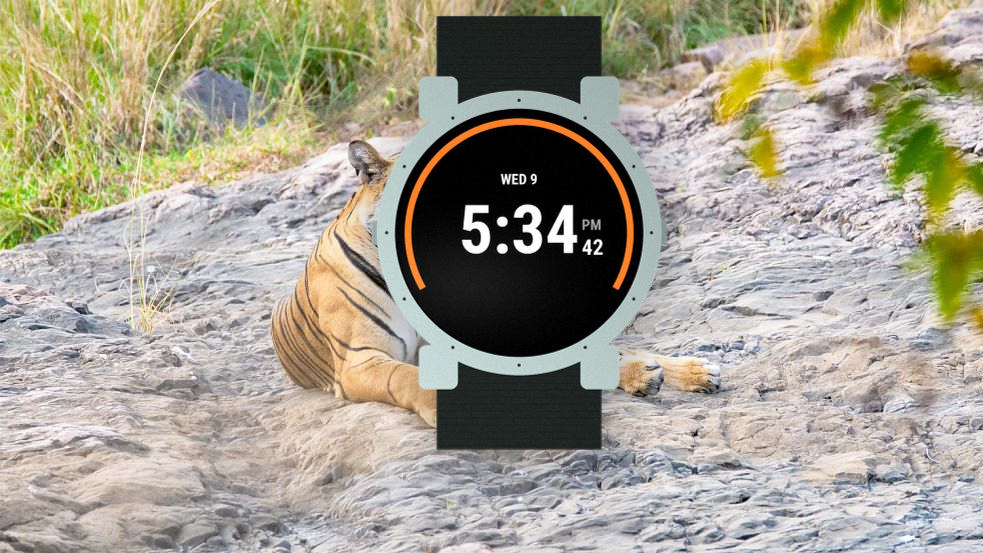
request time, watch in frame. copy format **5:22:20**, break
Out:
**5:34:42**
